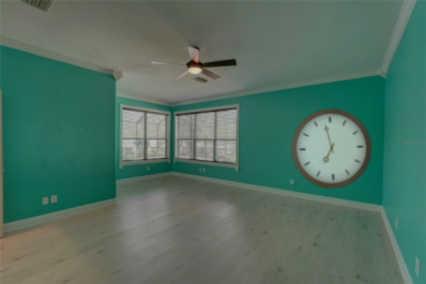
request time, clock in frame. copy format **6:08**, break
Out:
**6:58**
